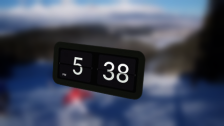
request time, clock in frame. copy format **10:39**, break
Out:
**5:38**
